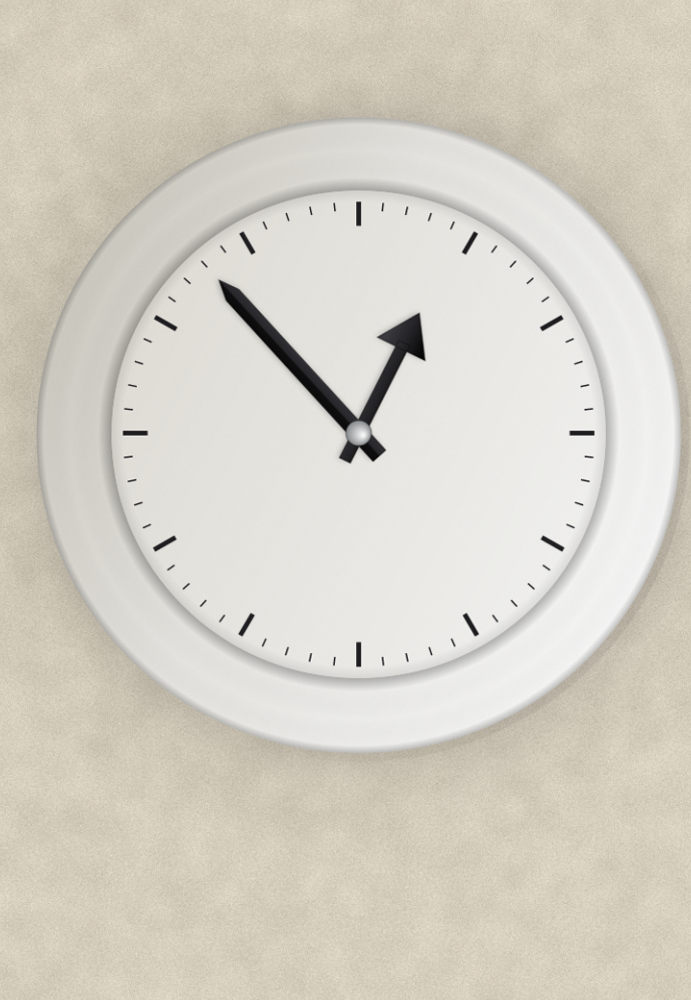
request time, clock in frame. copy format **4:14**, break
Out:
**12:53**
